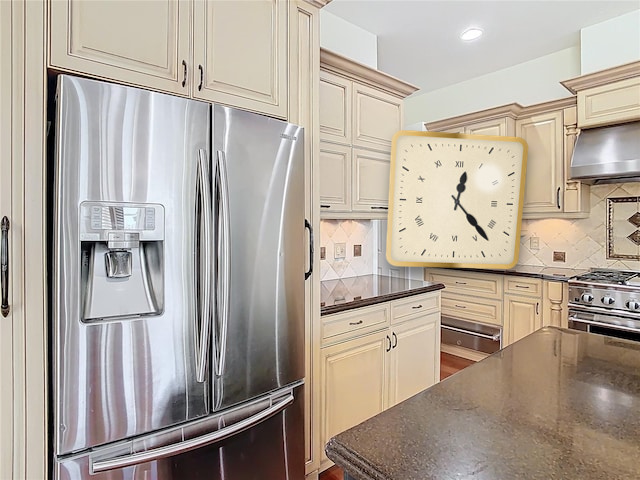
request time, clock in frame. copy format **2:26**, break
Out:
**12:23**
